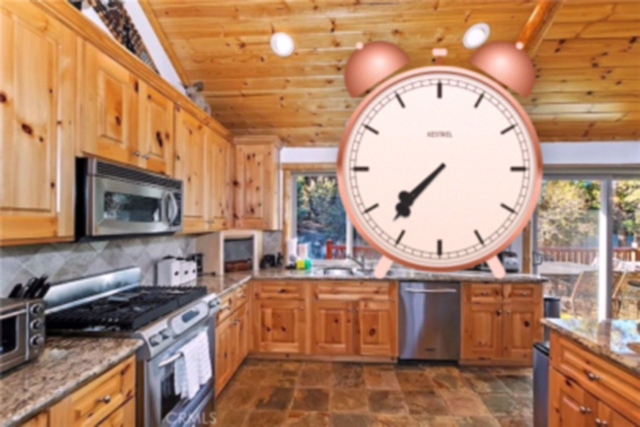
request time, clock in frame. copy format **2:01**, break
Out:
**7:37**
